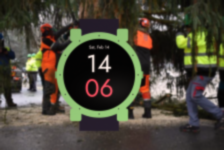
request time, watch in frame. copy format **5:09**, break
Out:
**14:06**
